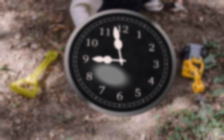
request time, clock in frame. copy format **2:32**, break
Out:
**8:58**
